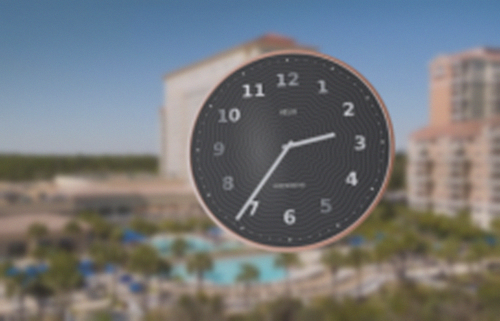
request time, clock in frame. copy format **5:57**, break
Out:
**2:36**
